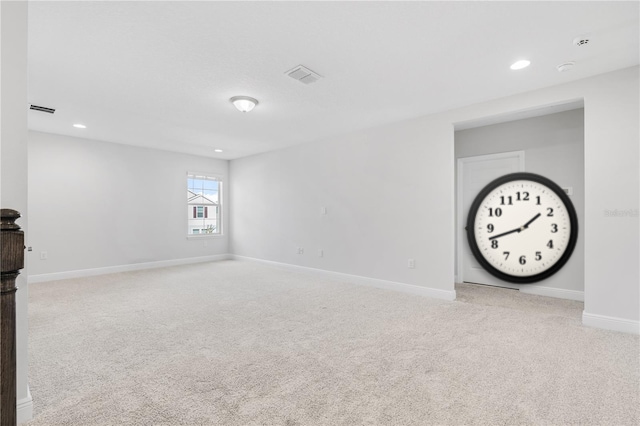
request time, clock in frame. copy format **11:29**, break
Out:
**1:42**
